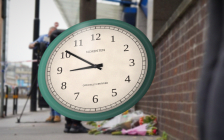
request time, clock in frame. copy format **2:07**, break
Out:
**8:51**
